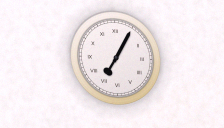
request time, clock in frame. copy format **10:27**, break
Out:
**7:05**
